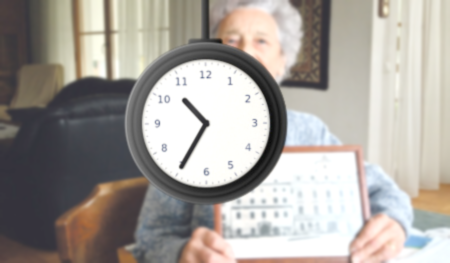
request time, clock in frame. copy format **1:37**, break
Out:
**10:35**
